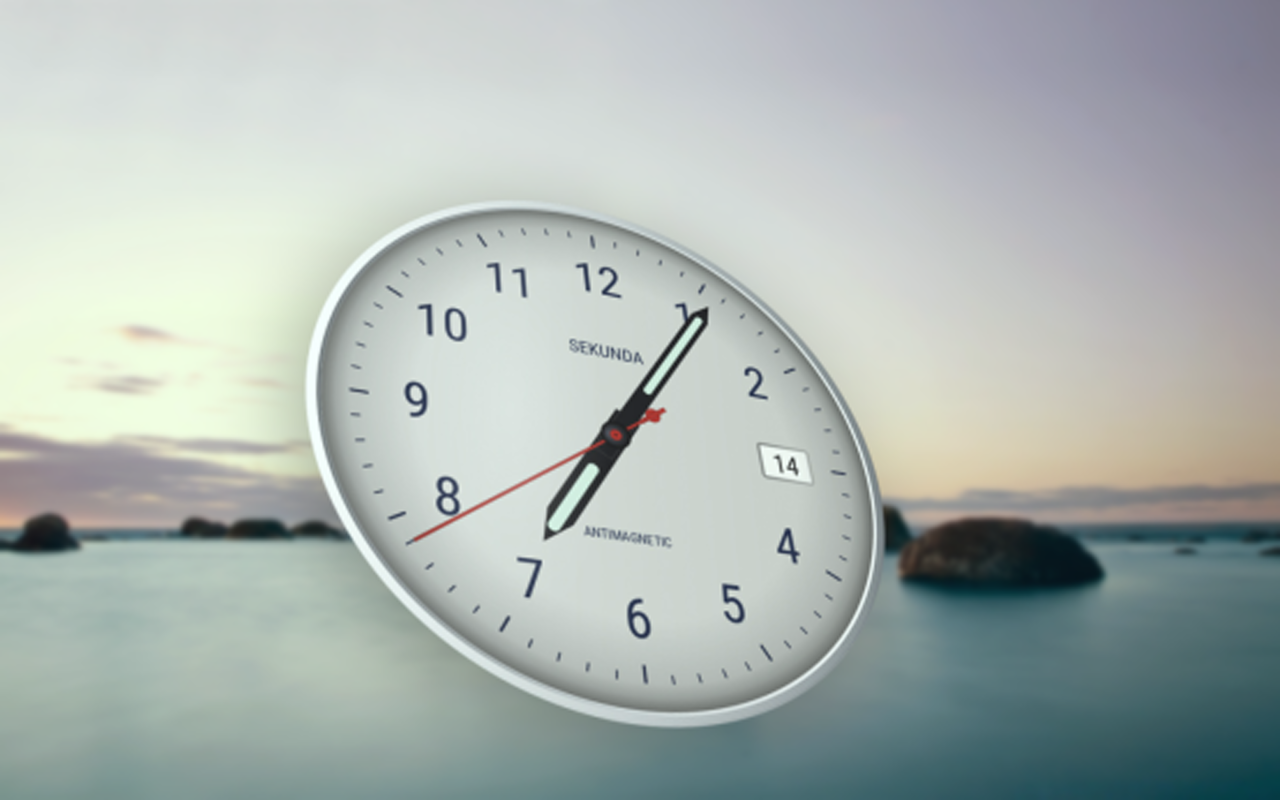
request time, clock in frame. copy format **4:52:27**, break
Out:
**7:05:39**
